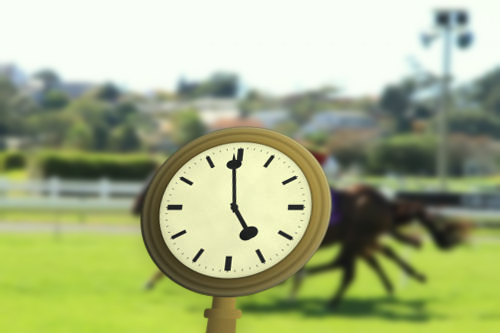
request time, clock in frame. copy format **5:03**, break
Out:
**4:59**
